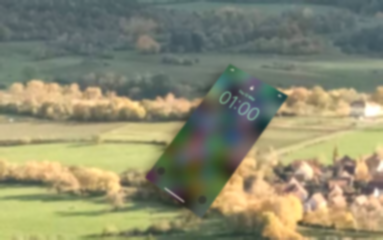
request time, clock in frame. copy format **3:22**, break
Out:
**1:00**
